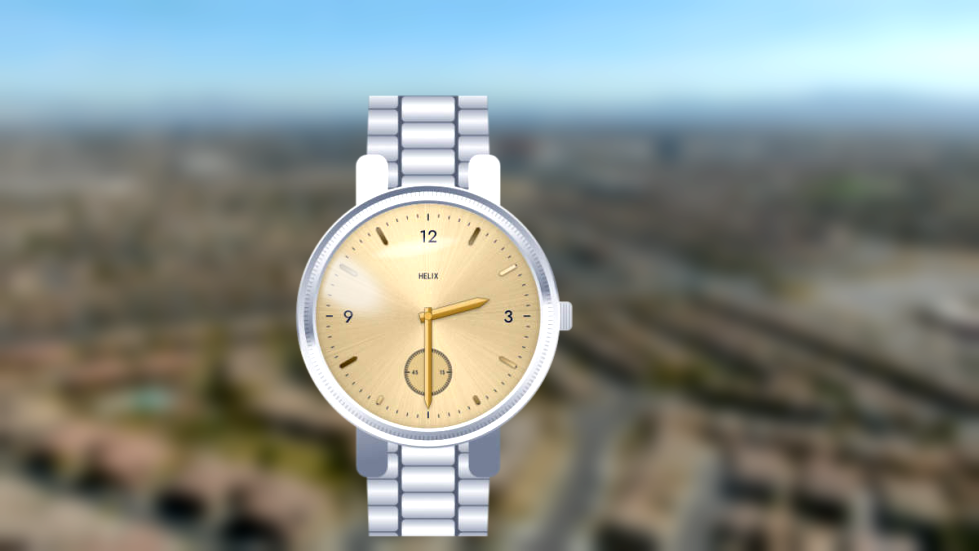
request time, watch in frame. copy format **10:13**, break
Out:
**2:30**
